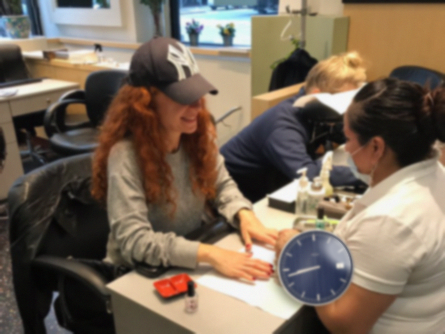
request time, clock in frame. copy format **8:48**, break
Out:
**8:43**
